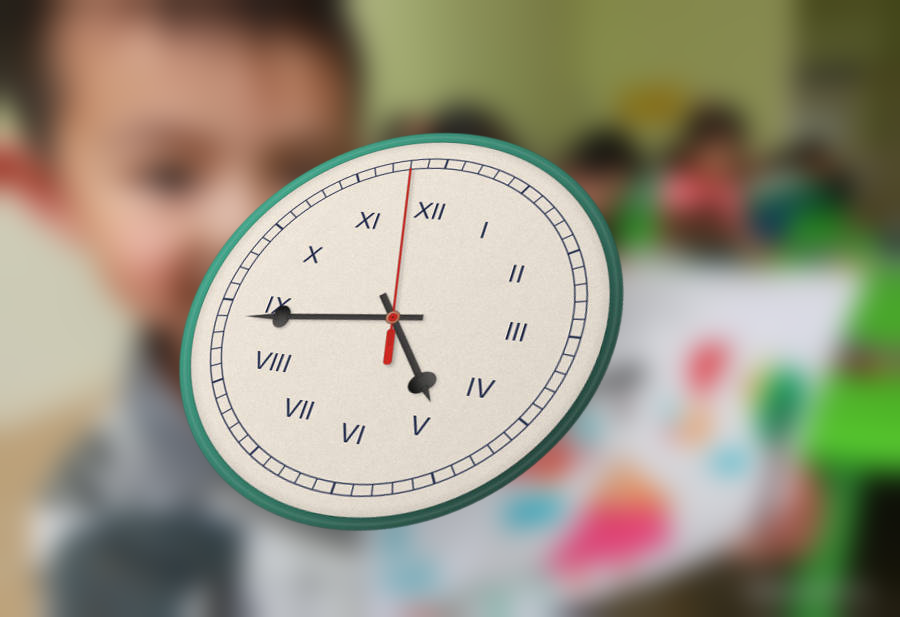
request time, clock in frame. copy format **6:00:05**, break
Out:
**4:43:58**
